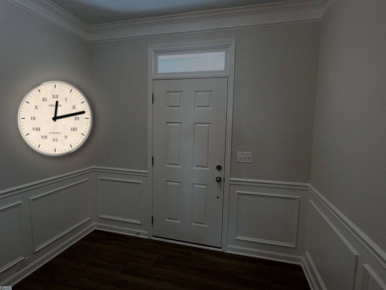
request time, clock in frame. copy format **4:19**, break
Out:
**12:13**
